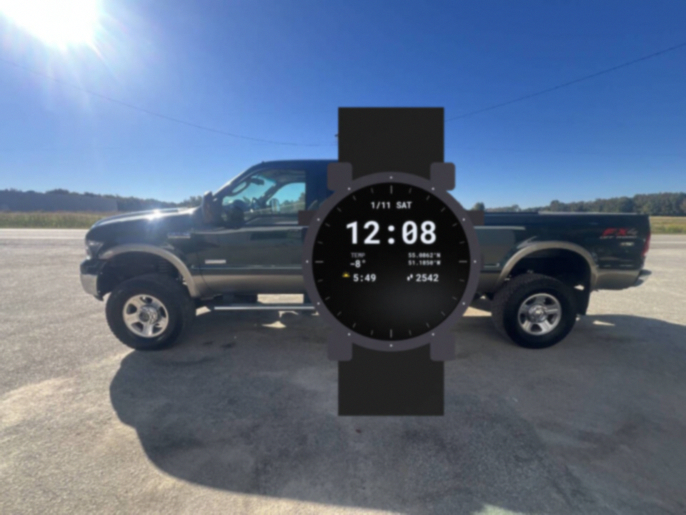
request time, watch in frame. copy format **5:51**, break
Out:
**12:08**
